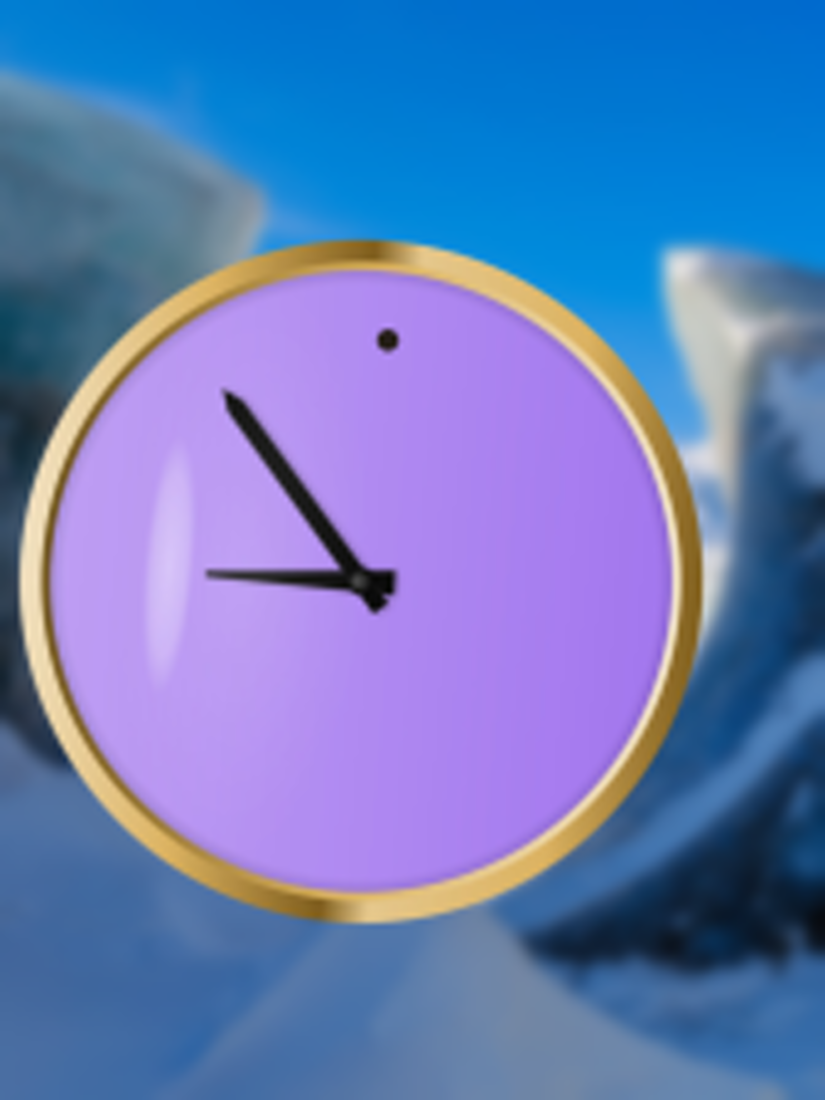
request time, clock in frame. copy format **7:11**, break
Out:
**8:53**
